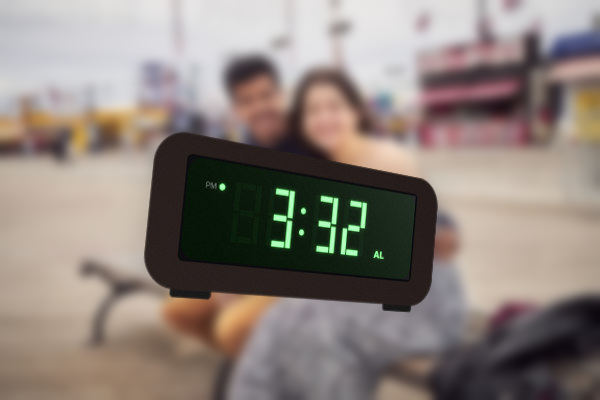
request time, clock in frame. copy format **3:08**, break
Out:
**3:32**
